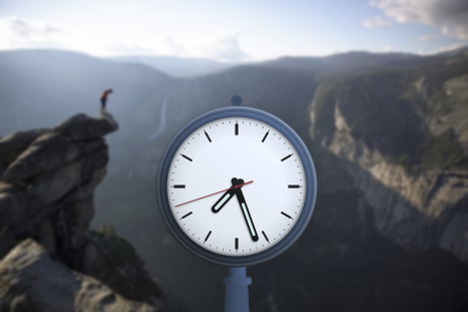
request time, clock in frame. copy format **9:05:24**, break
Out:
**7:26:42**
